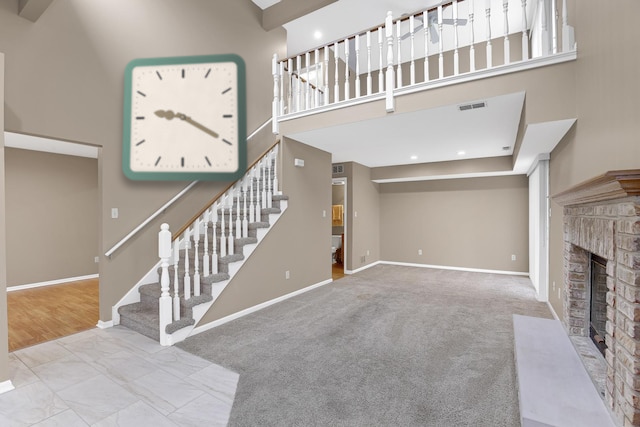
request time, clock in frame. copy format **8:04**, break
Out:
**9:20**
